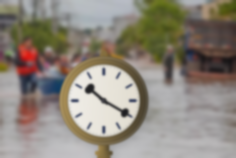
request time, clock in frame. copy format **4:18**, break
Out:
**10:20**
